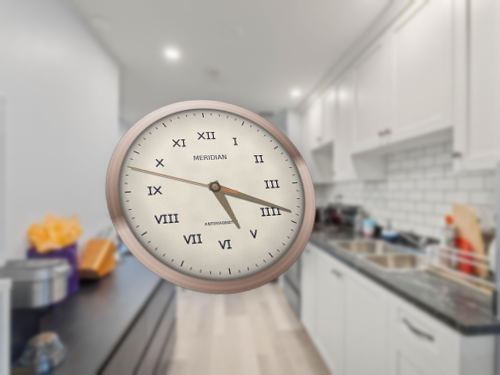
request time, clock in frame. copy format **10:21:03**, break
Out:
**5:18:48**
